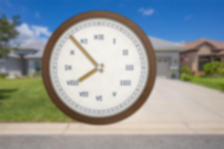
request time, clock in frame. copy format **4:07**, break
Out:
**7:53**
